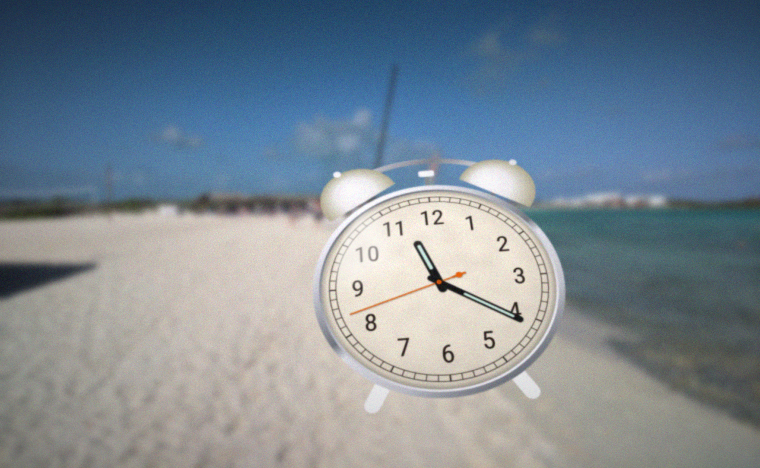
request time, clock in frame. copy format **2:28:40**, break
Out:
**11:20:42**
